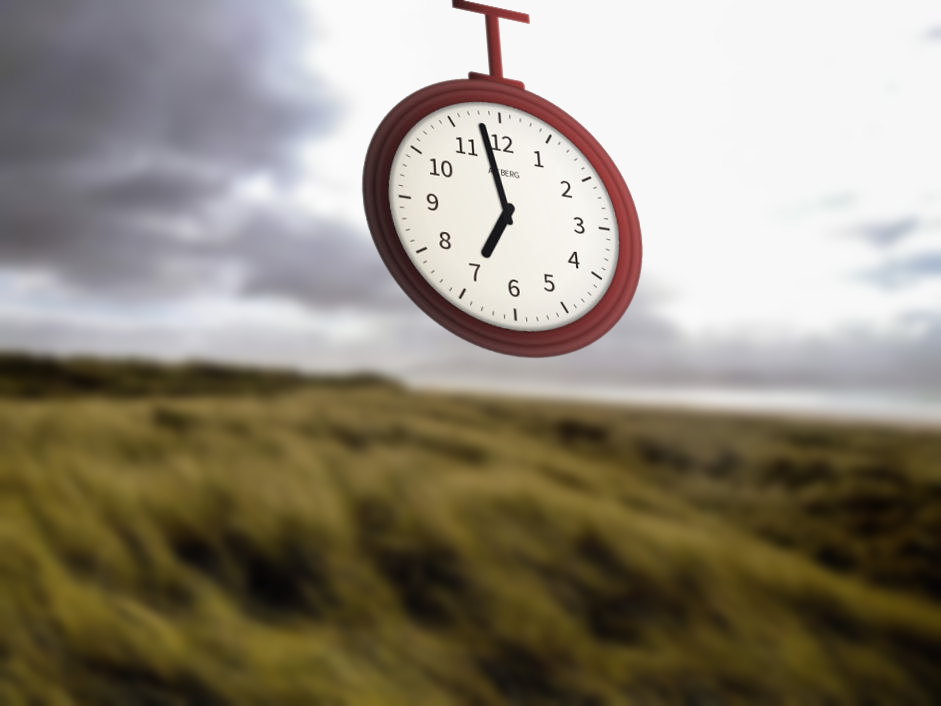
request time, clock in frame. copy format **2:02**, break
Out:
**6:58**
